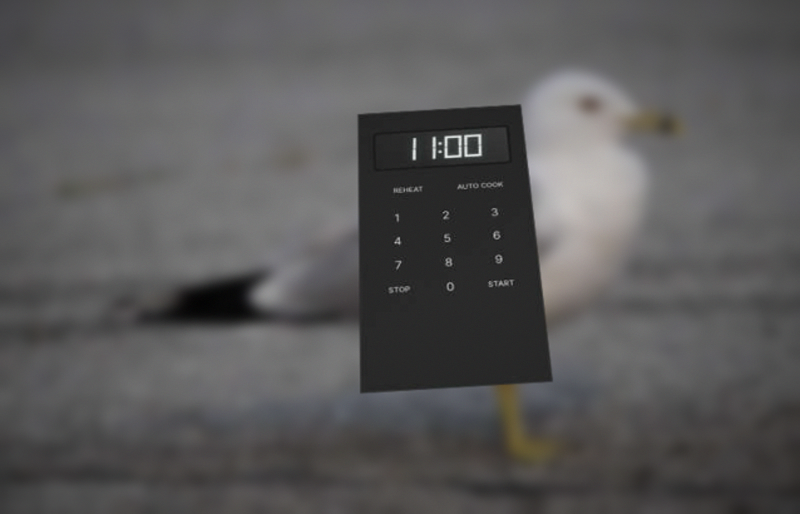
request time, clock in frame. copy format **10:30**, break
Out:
**11:00**
